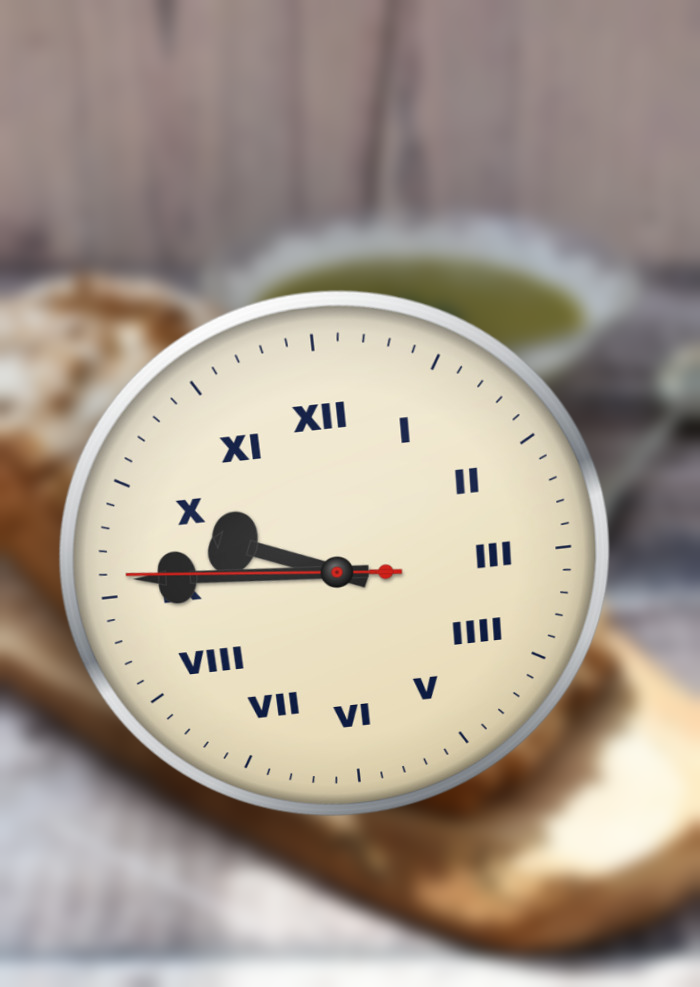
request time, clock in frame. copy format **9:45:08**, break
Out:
**9:45:46**
